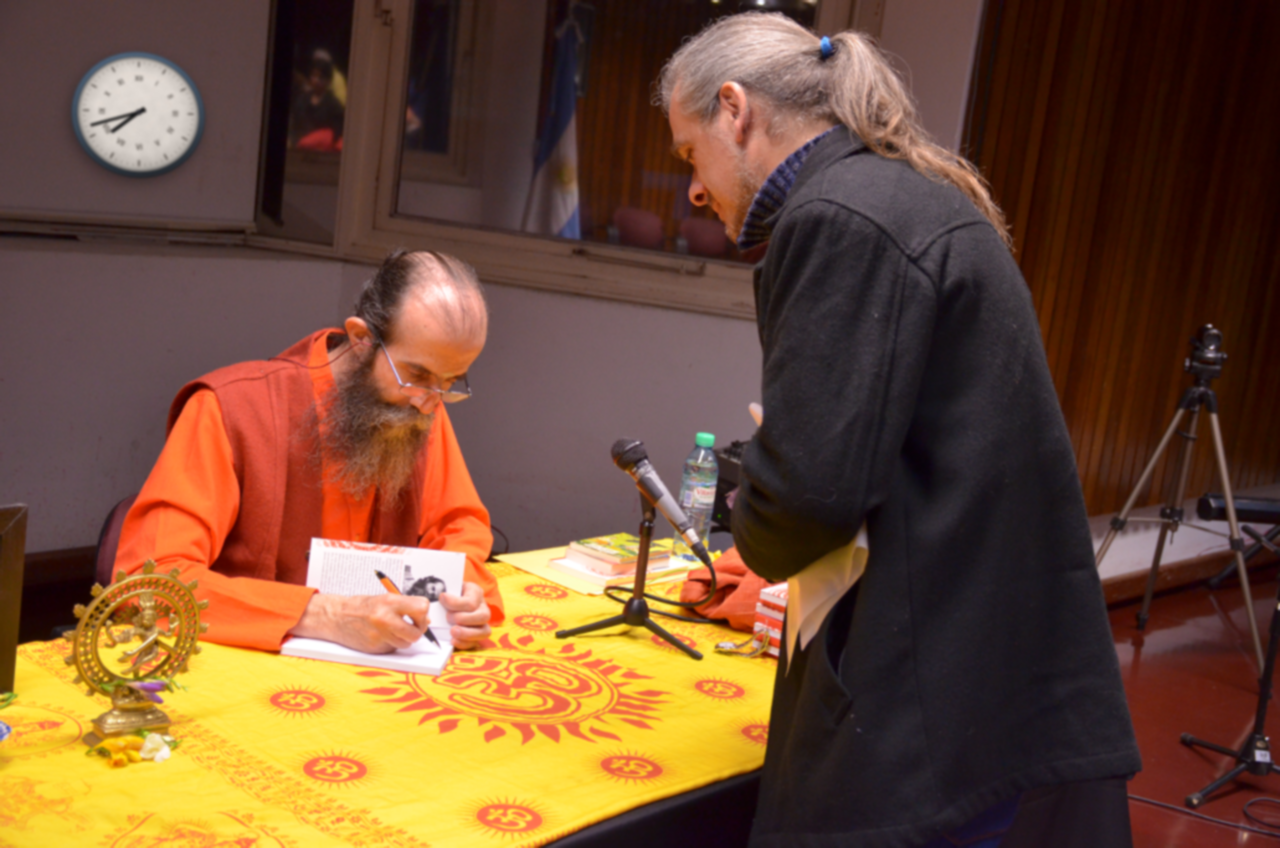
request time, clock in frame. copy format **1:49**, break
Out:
**7:42**
